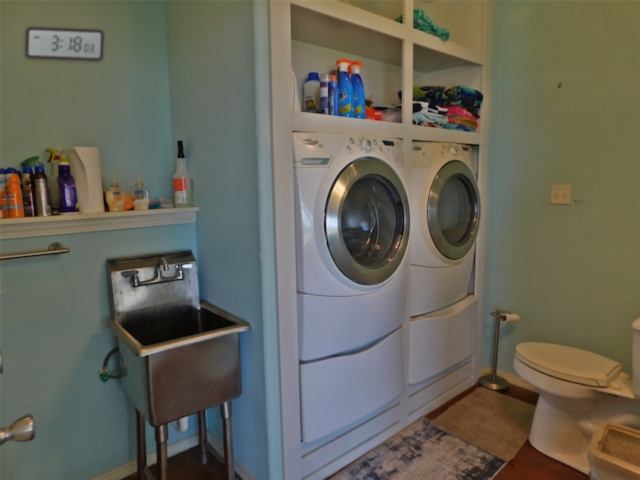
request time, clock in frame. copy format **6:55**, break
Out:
**3:18**
